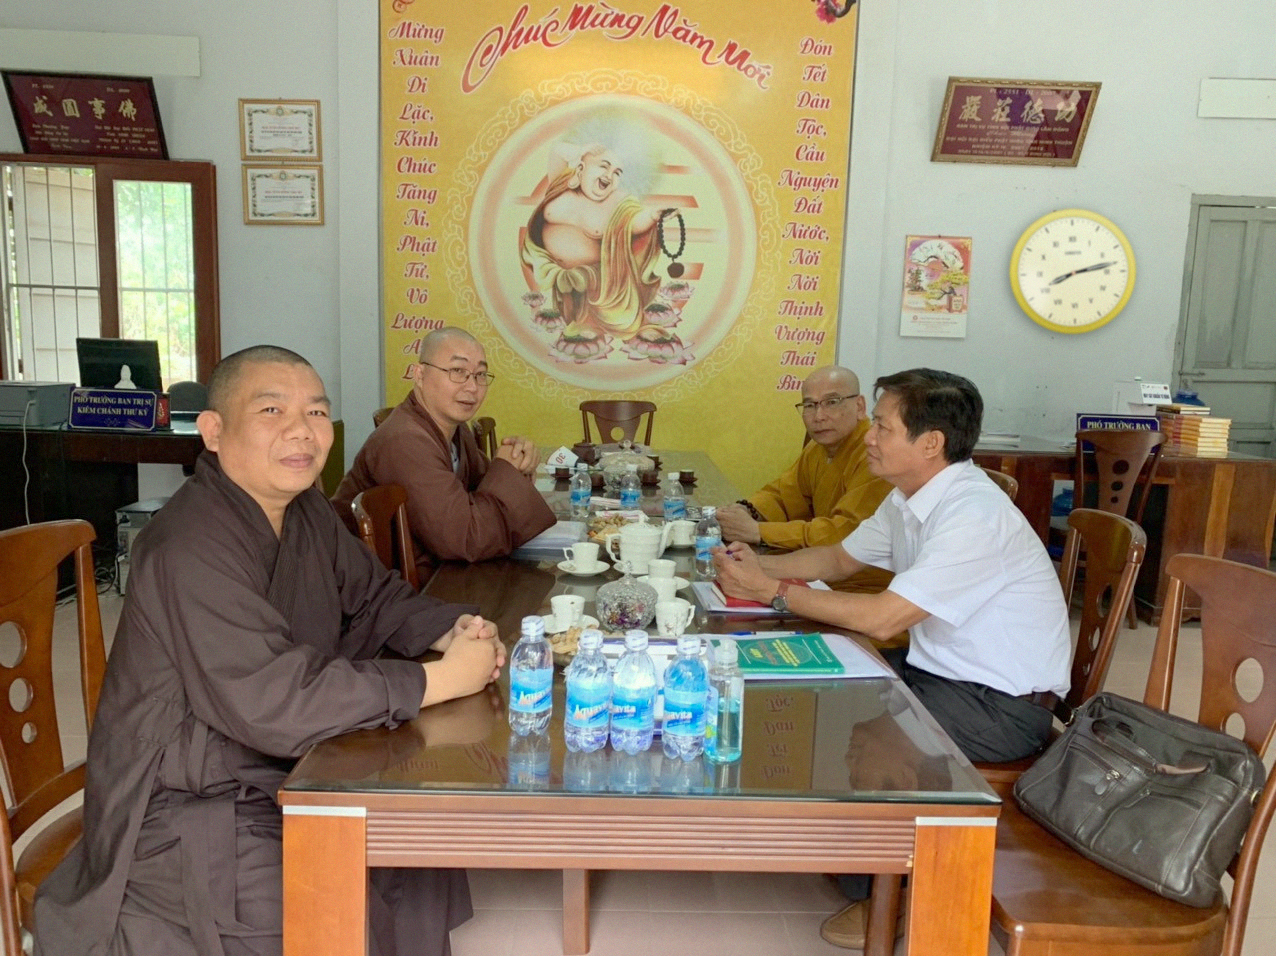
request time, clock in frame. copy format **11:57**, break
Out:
**8:13**
